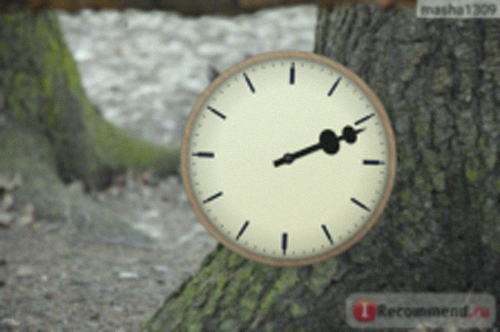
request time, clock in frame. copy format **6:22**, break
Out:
**2:11**
